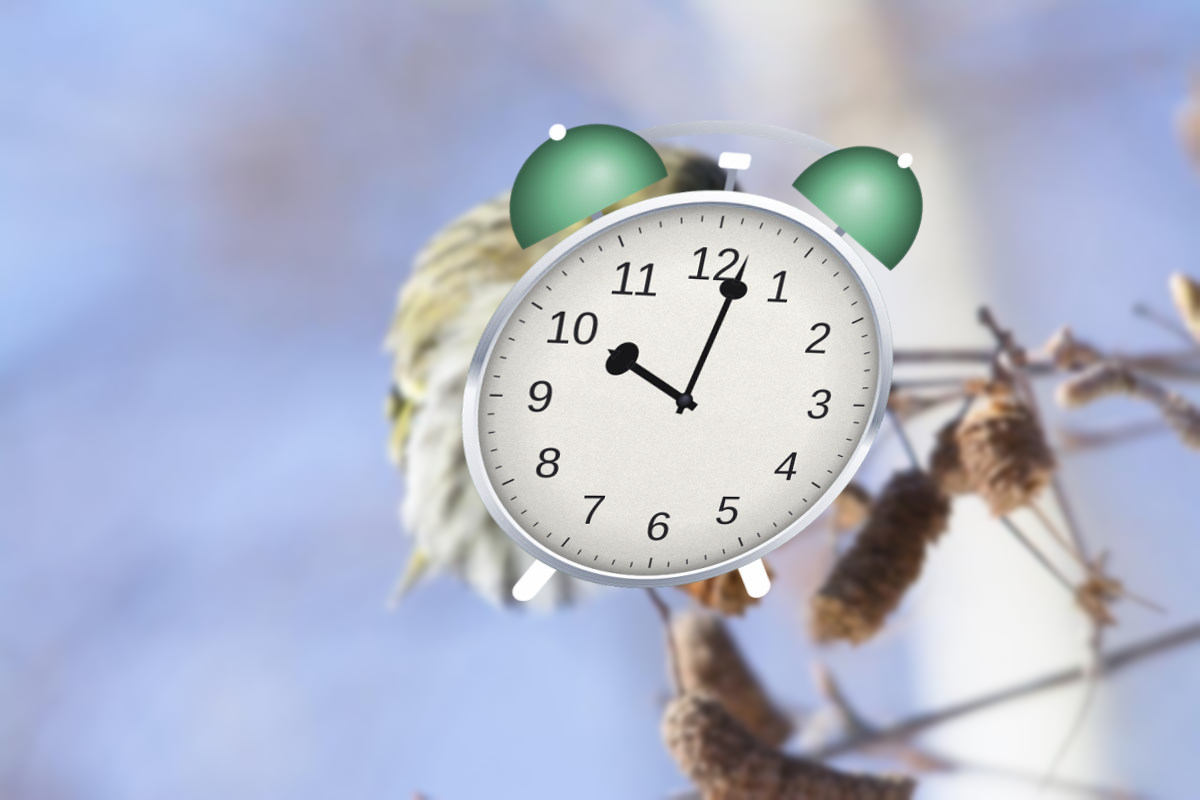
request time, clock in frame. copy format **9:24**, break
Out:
**10:02**
